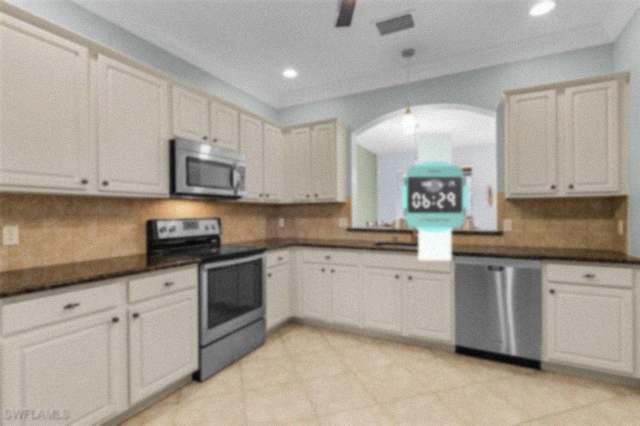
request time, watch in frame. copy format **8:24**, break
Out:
**6:29**
